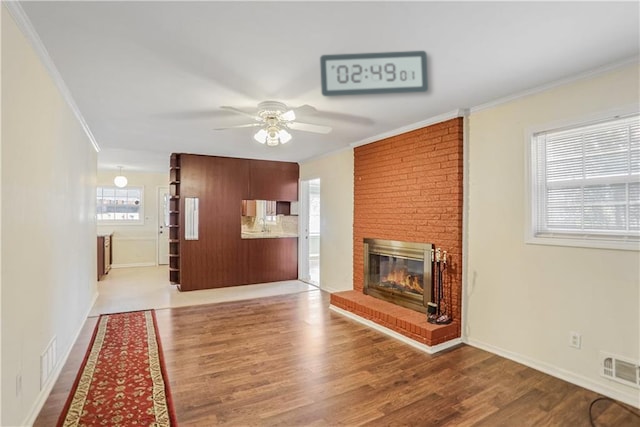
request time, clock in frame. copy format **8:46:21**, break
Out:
**2:49:01**
